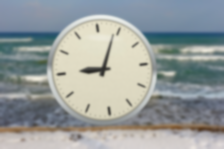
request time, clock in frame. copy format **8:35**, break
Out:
**9:04**
